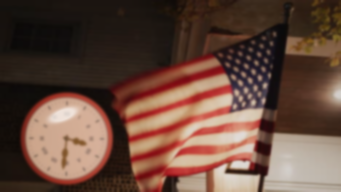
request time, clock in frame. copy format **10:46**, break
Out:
**3:31**
